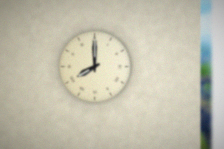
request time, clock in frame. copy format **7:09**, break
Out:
**8:00**
